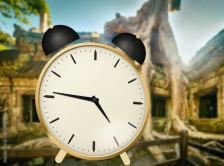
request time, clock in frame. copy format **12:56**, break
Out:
**4:46**
